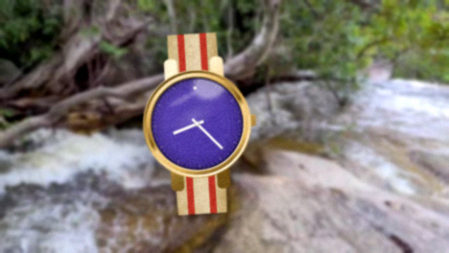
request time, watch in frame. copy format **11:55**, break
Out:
**8:23**
